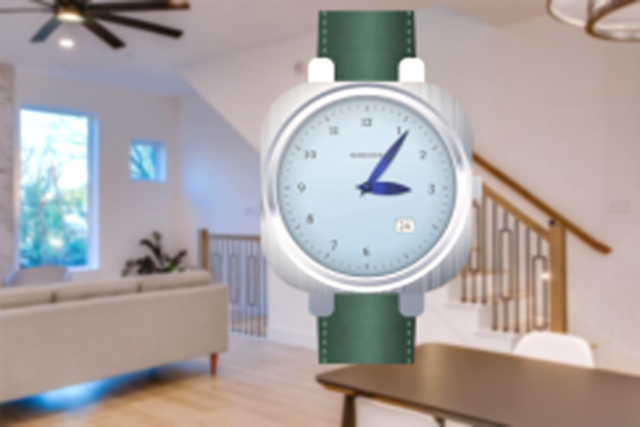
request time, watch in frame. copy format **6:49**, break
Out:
**3:06**
